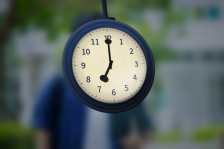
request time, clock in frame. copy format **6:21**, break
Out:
**7:00**
